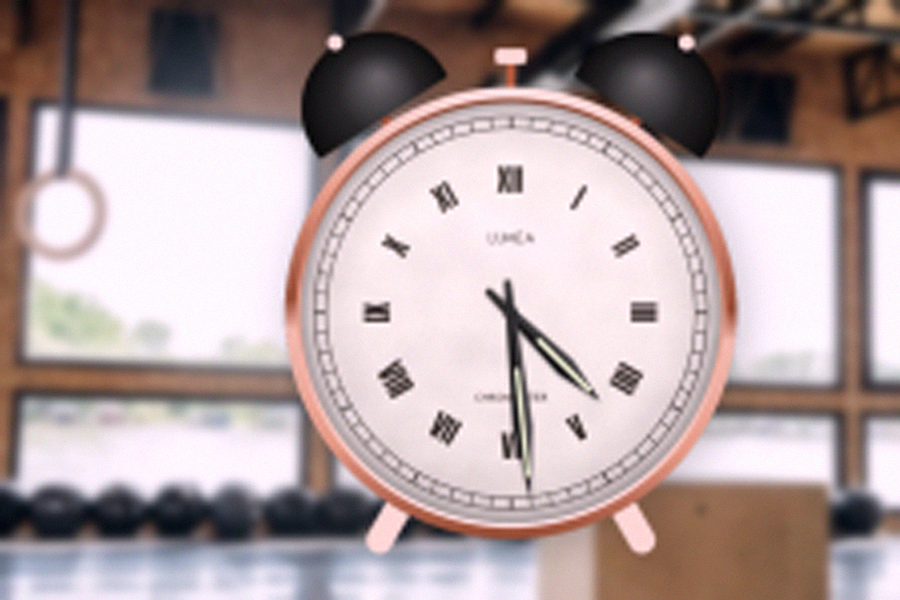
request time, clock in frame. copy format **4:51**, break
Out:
**4:29**
